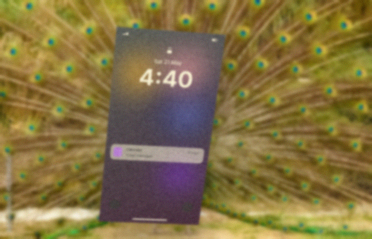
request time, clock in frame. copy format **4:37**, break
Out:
**4:40**
